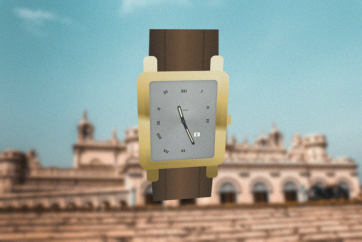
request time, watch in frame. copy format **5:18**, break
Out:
**11:26**
